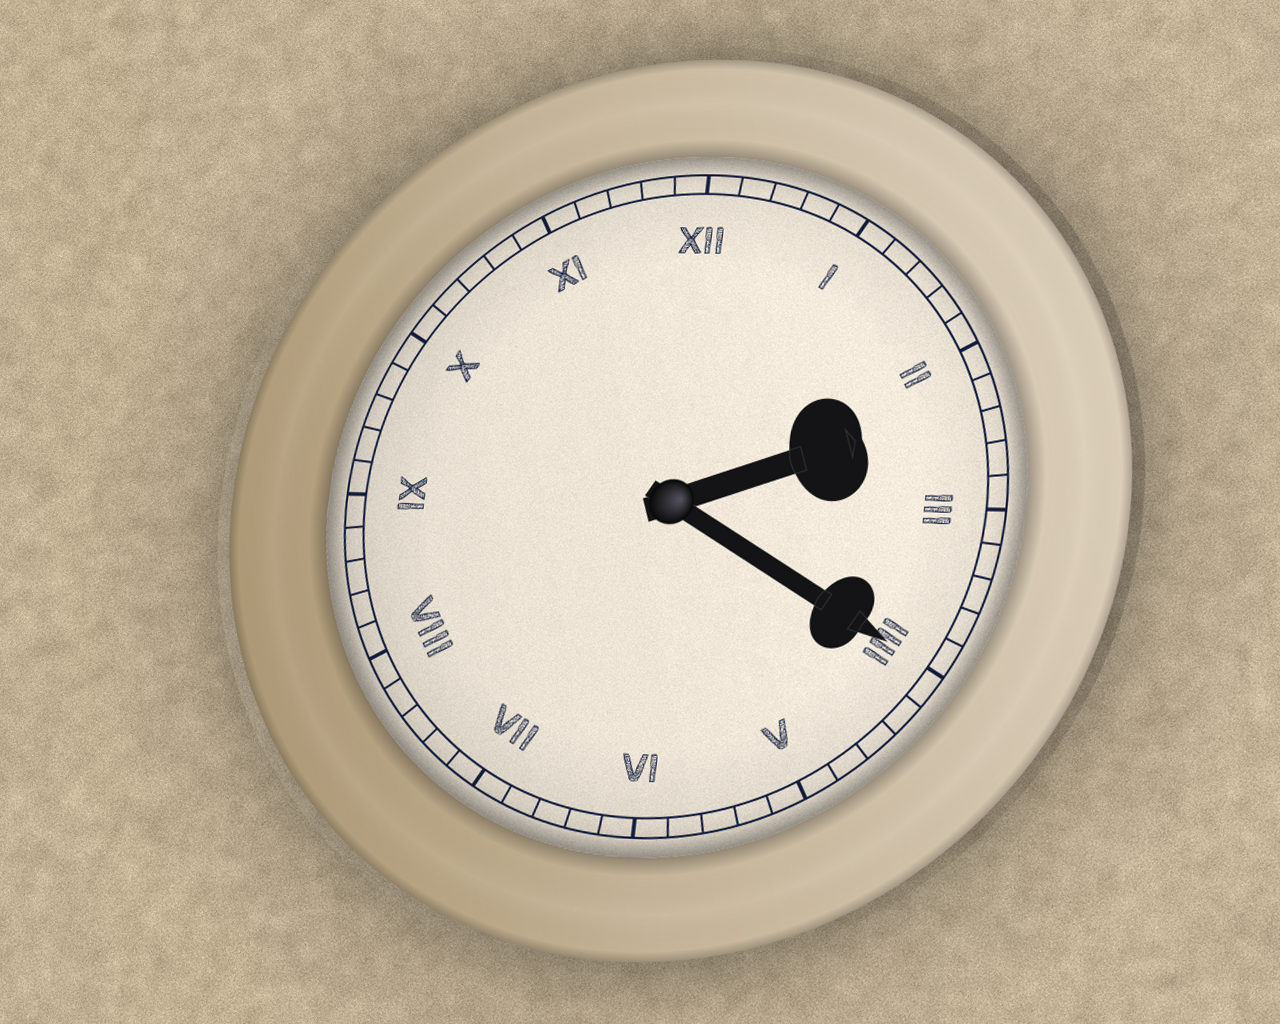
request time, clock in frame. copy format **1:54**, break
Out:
**2:20**
